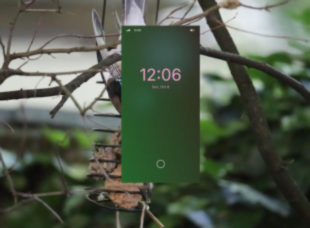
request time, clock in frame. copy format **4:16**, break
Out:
**12:06**
